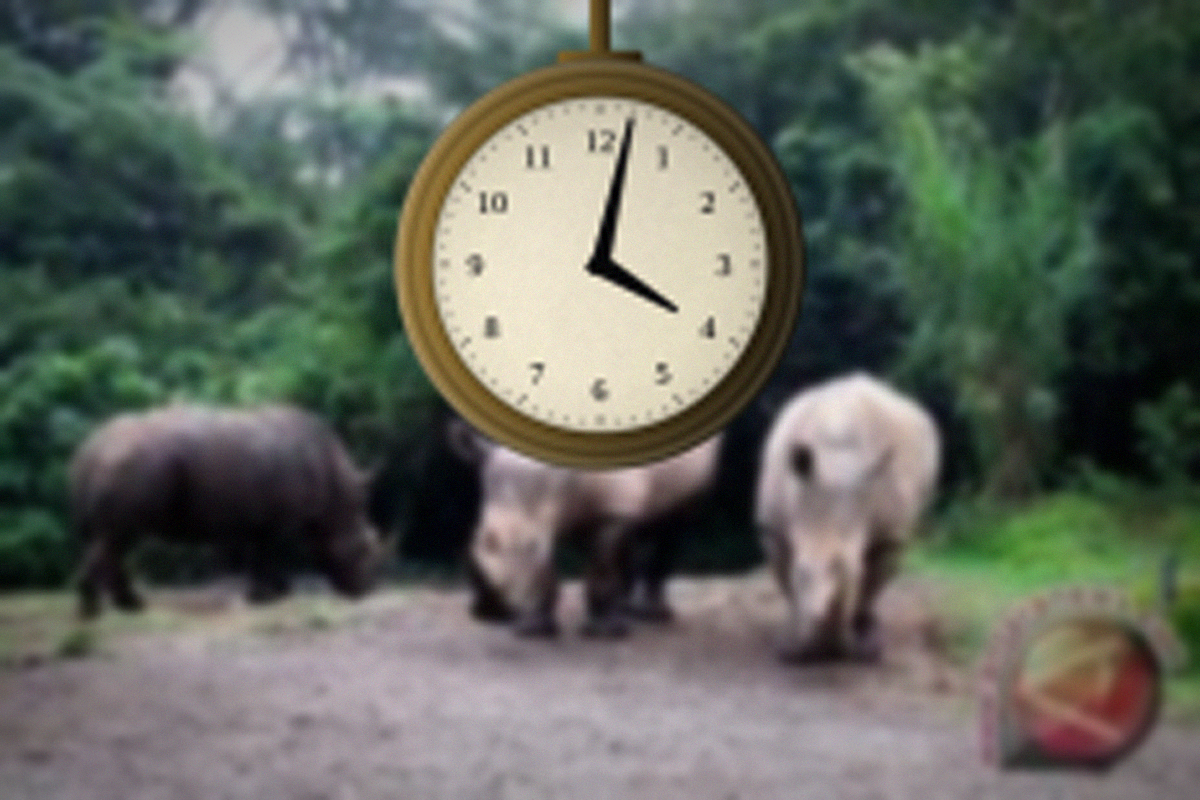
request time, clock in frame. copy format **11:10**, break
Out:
**4:02**
